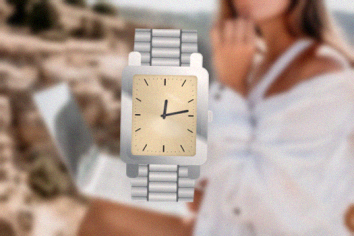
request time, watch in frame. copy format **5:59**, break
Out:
**12:13**
